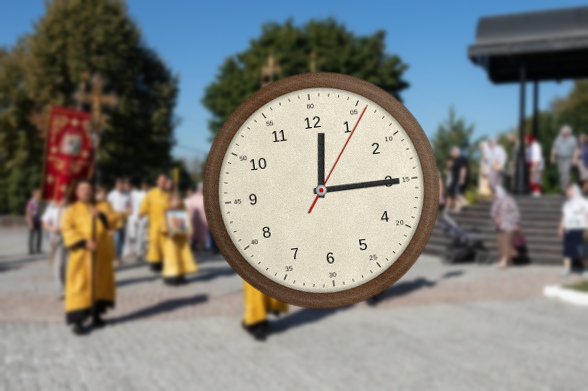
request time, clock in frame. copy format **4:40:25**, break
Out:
**12:15:06**
